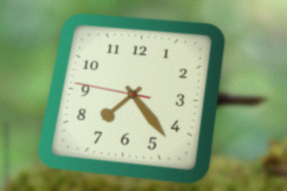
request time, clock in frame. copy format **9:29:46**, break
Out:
**7:22:46**
